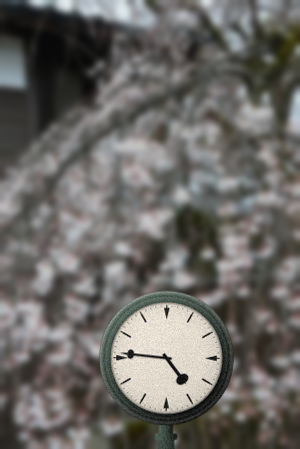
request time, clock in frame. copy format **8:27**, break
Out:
**4:46**
